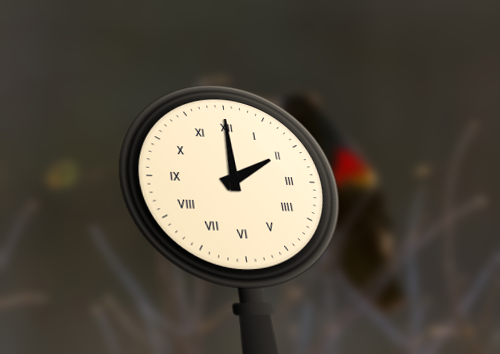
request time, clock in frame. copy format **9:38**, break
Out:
**2:00**
